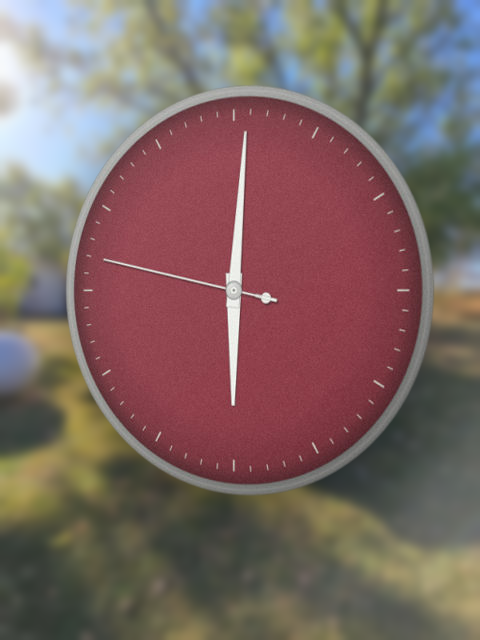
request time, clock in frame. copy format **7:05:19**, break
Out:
**6:00:47**
